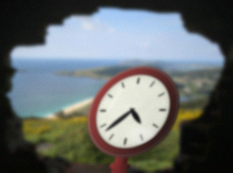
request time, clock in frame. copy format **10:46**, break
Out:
**4:38**
